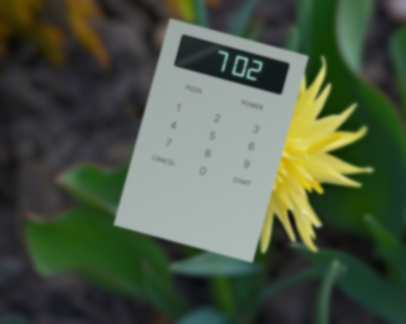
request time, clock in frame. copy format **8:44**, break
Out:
**7:02**
